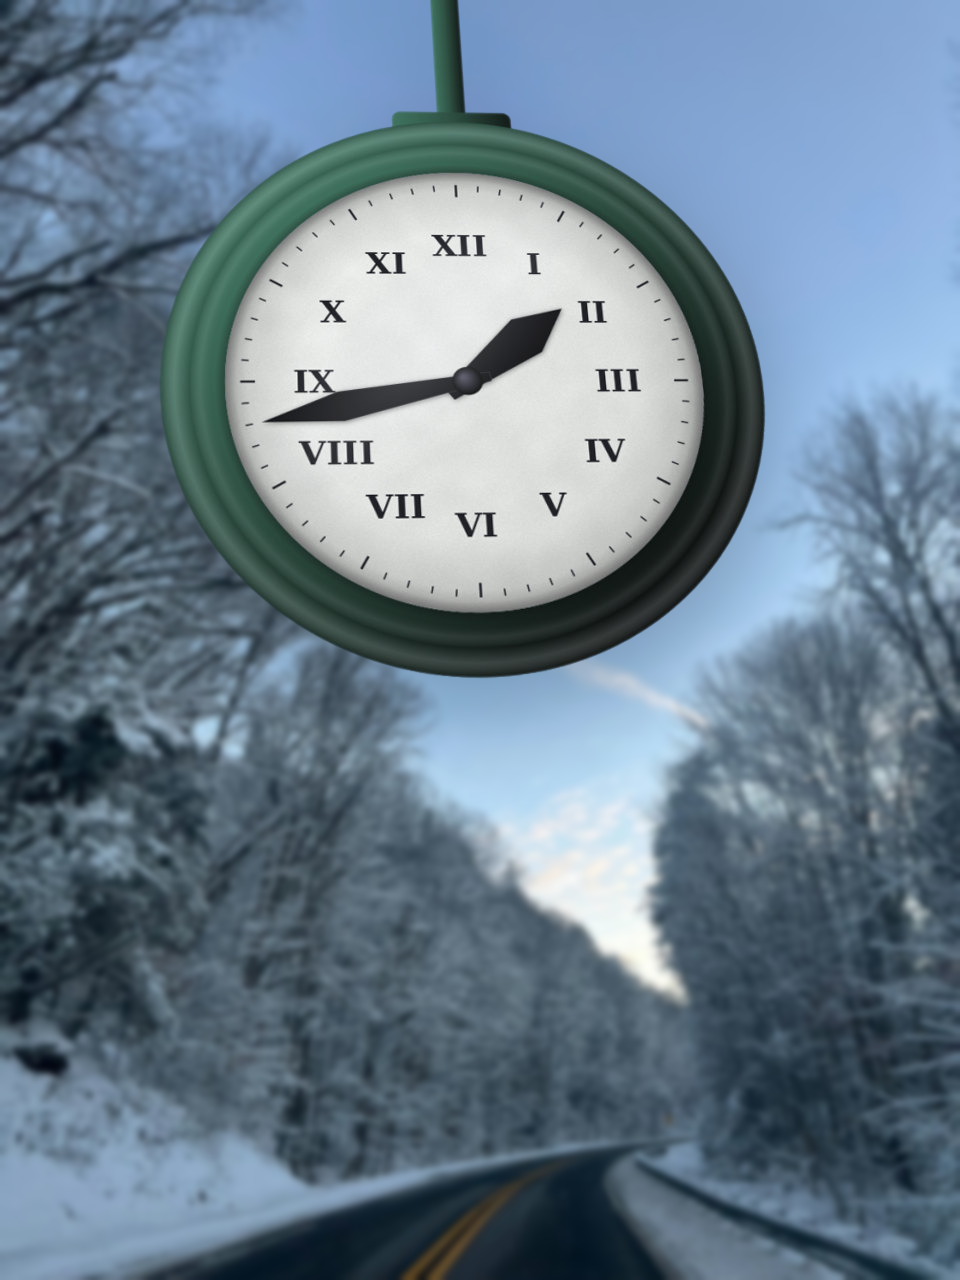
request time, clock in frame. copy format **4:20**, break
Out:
**1:43**
